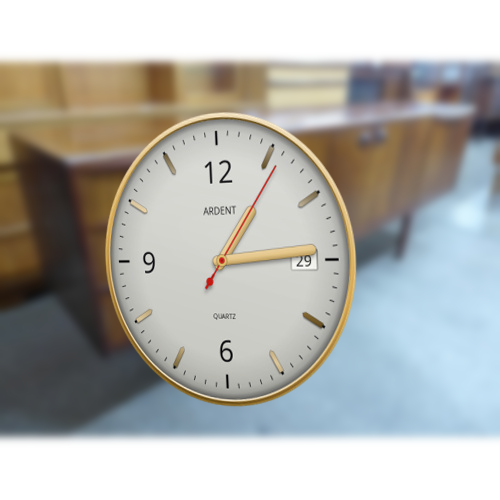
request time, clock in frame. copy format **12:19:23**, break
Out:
**1:14:06**
